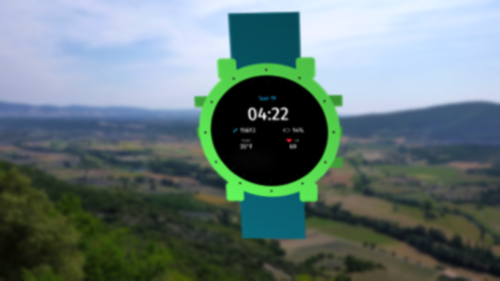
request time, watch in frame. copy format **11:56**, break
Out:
**4:22**
